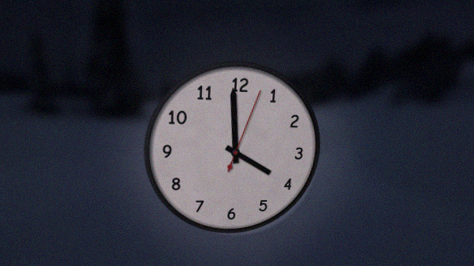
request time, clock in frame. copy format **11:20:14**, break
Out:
**3:59:03**
